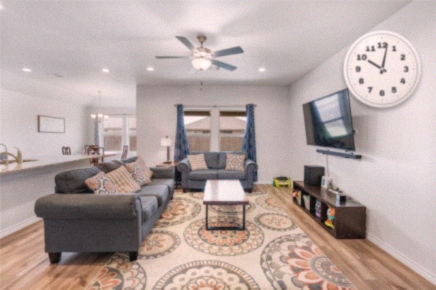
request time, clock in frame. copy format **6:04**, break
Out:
**10:02**
